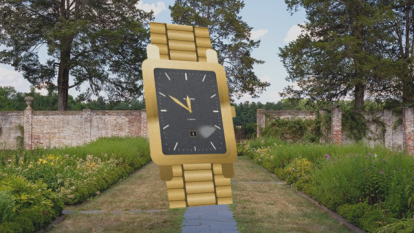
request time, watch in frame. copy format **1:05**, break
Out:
**11:51**
